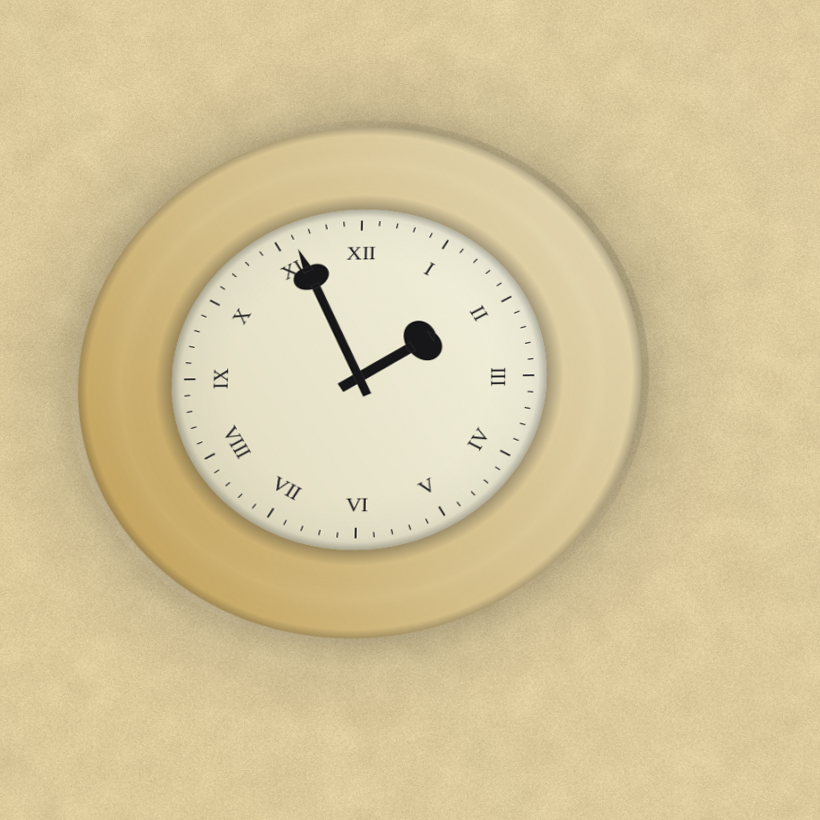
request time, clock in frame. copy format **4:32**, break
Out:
**1:56**
